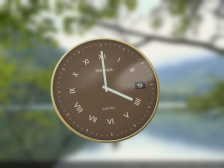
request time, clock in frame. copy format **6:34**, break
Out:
**4:00**
